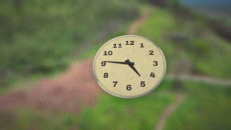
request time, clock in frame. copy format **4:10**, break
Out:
**4:46**
